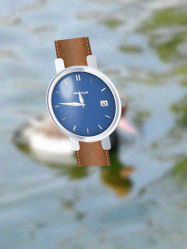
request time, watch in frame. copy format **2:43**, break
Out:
**11:46**
